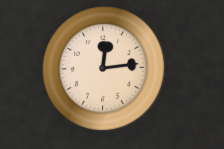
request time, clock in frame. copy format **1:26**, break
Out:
**12:14**
